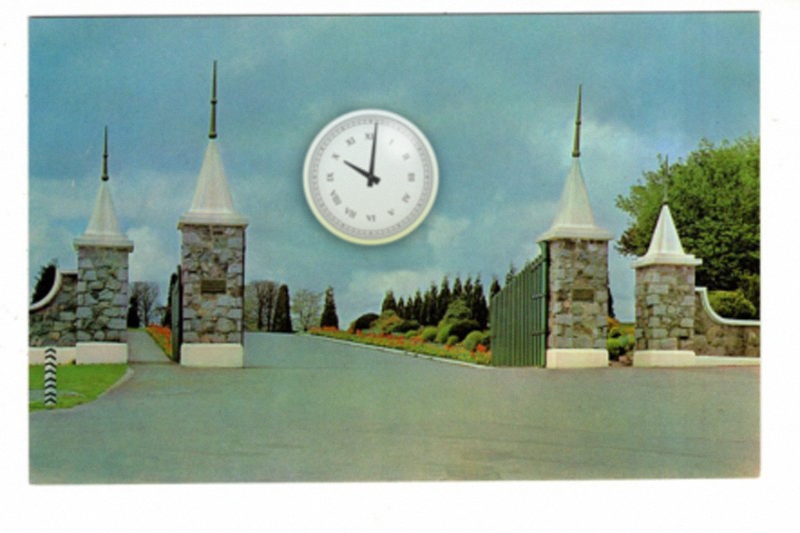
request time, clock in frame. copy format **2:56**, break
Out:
**10:01**
